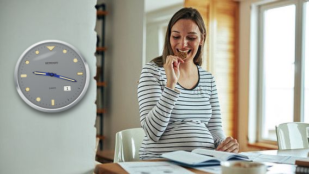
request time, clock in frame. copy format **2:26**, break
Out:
**9:18**
